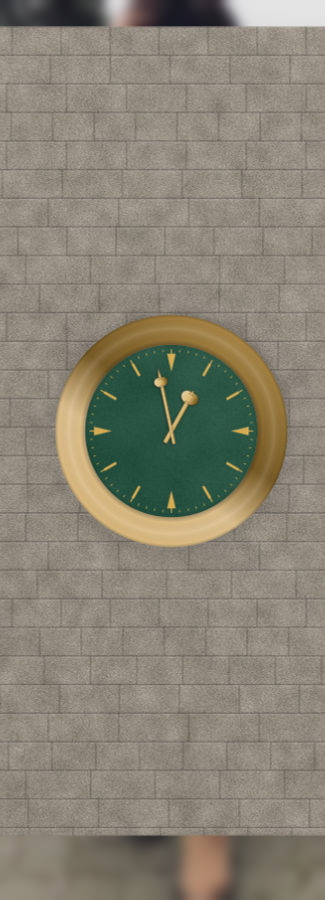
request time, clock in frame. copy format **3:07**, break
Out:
**12:58**
